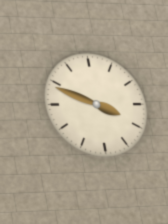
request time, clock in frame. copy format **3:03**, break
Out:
**3:49**
